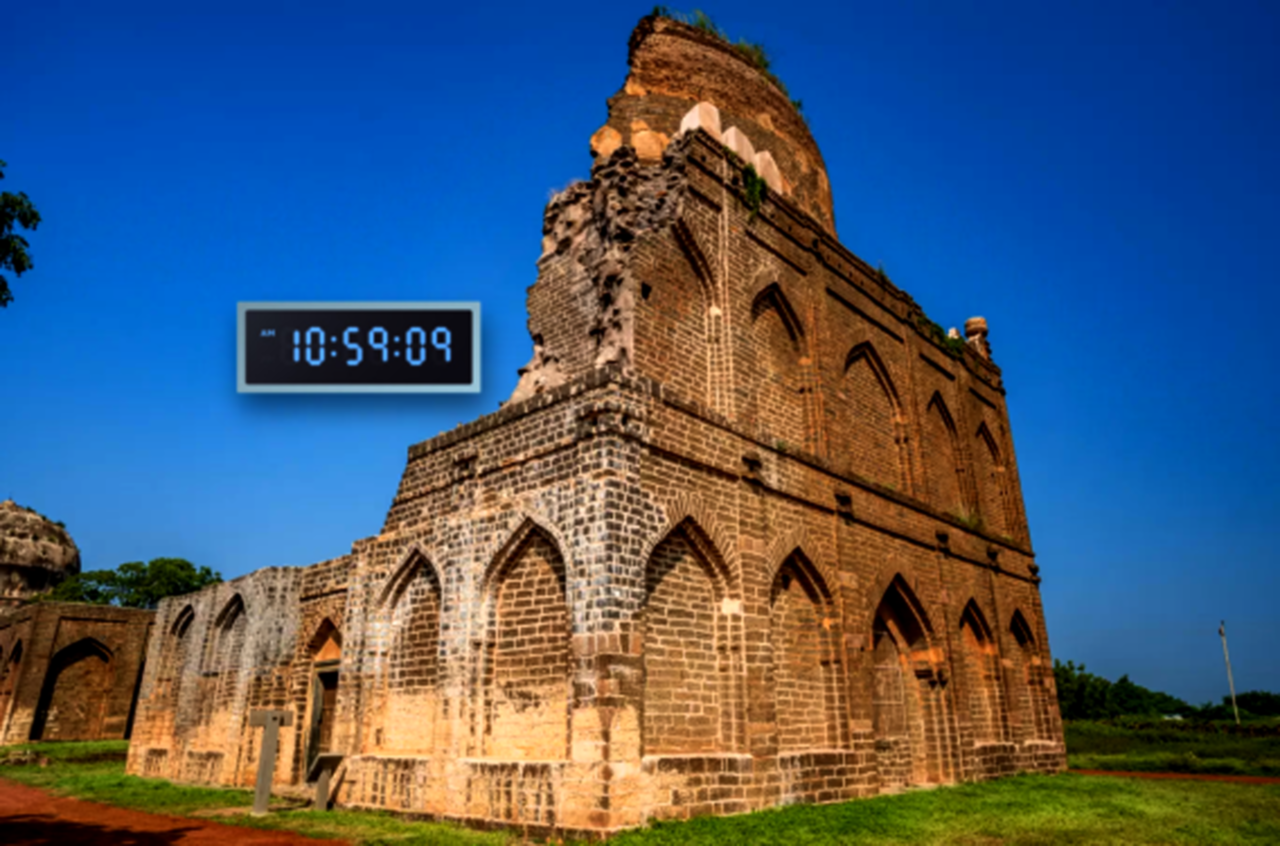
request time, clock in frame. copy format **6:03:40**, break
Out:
**10:59:09**
